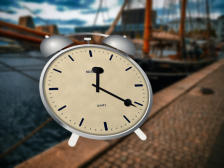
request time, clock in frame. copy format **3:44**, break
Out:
**12:21**
